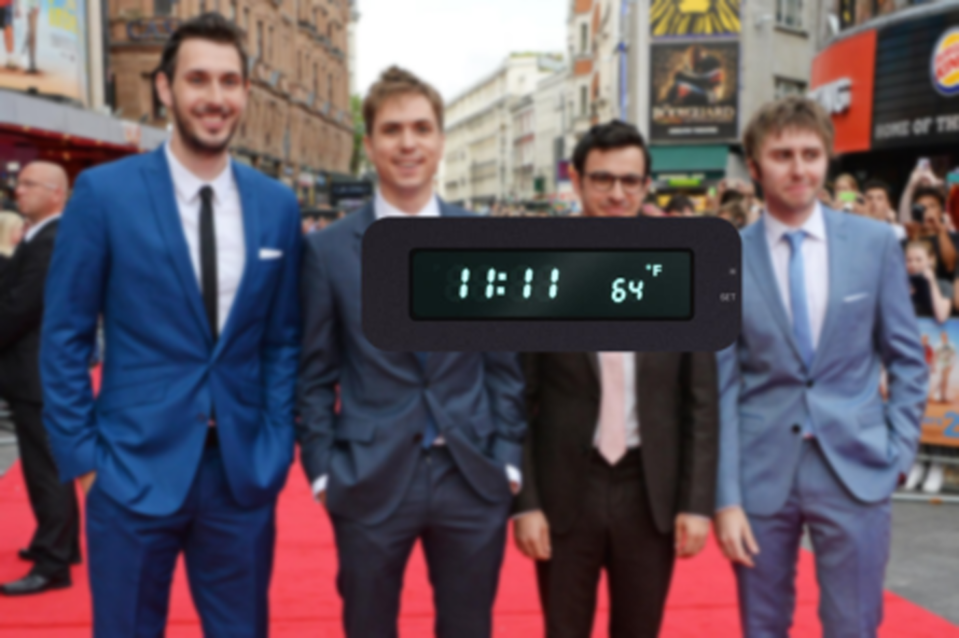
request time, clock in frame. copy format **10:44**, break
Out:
**11:11**
